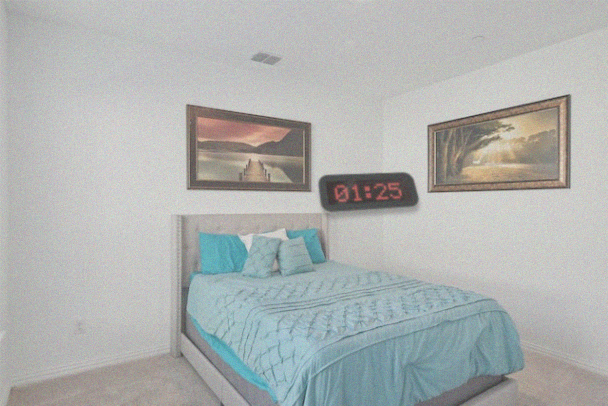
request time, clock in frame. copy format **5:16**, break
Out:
**1:25**
